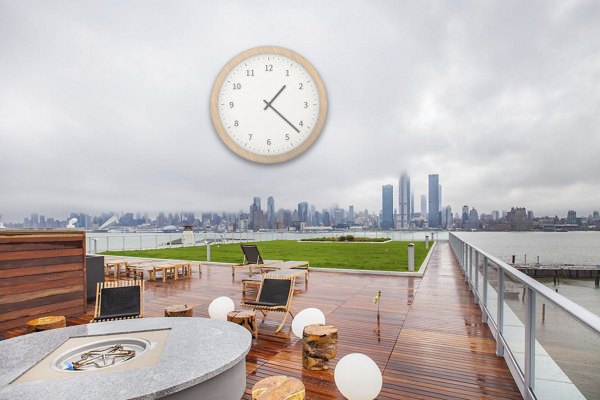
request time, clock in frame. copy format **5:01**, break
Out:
**1:22**
